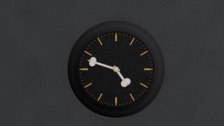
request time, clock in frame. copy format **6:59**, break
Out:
**4:48**
